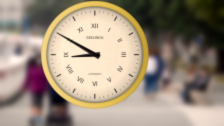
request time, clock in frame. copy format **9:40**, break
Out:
**8:50**
